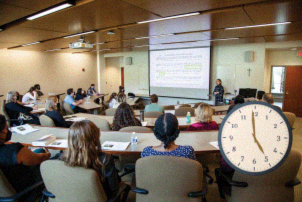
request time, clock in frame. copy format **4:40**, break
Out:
**4:59**
